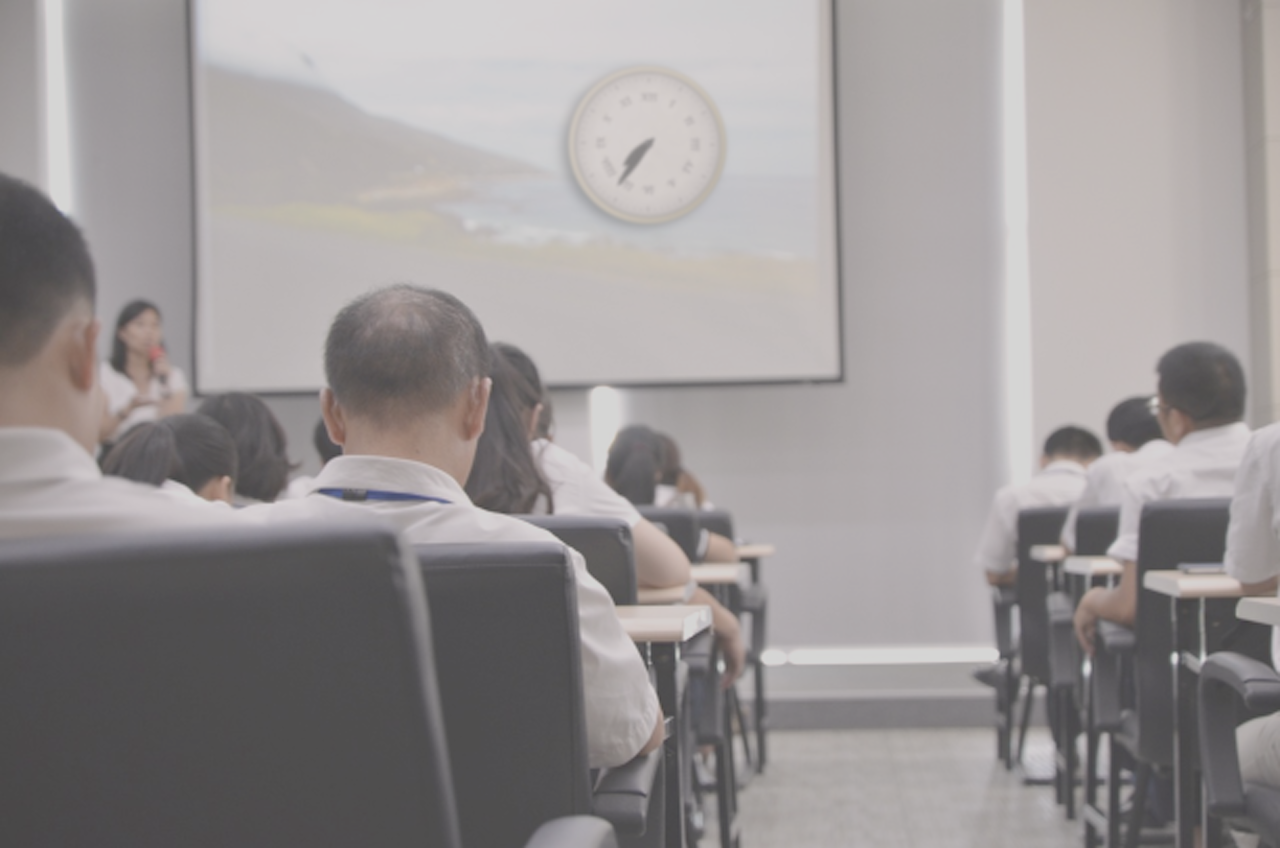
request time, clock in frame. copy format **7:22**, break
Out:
**7:36**
